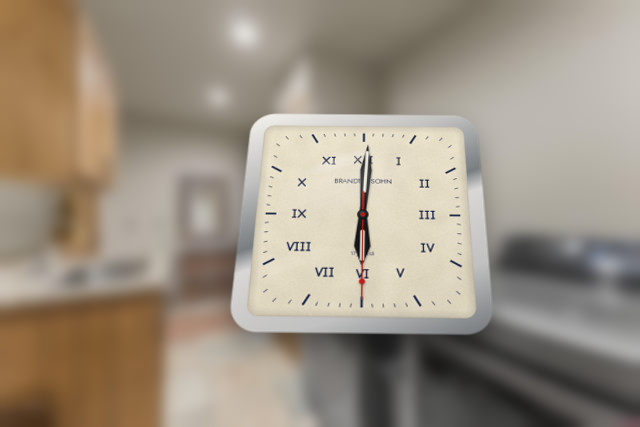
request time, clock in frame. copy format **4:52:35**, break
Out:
**6:00:30**
